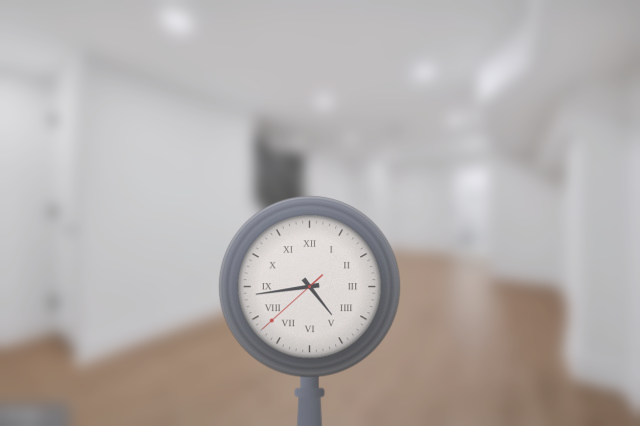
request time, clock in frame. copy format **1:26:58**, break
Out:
**4:43:38**
